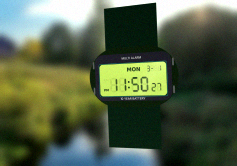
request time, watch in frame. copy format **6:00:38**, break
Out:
**11:50:27**
